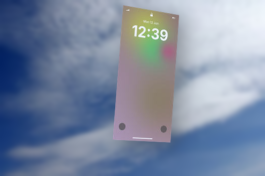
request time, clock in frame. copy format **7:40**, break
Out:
**12:39**
